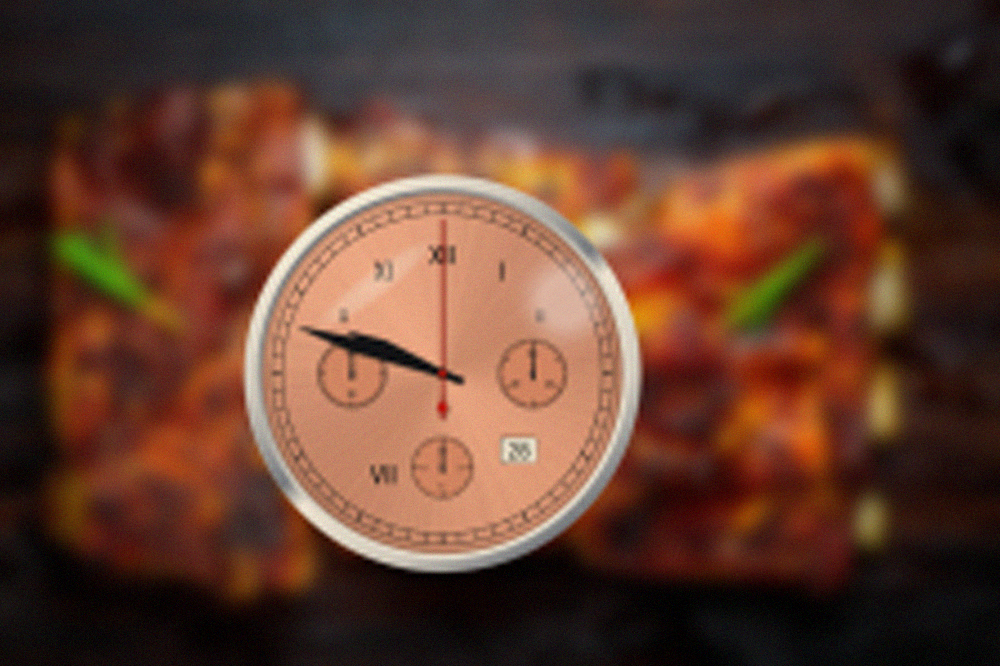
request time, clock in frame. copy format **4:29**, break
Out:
**9:48**
